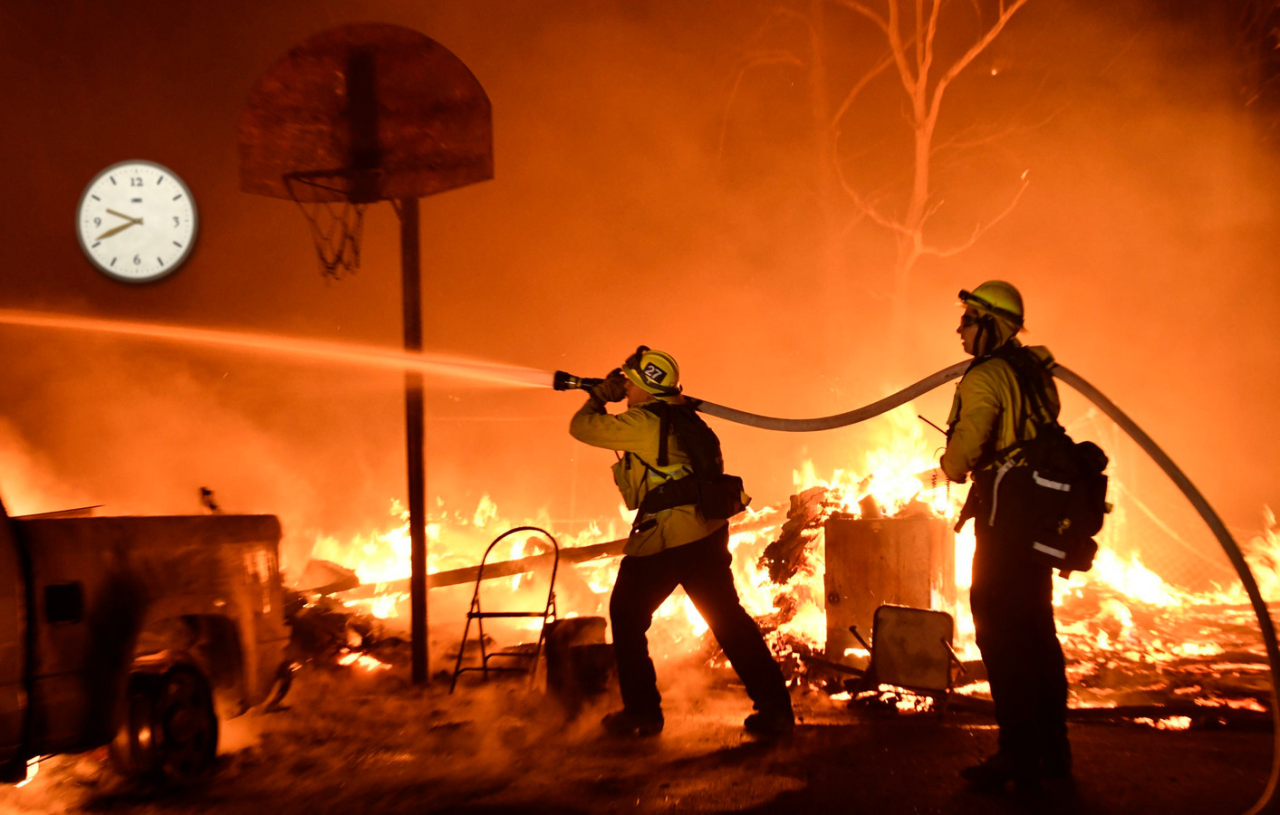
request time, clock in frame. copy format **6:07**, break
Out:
**9:41**
